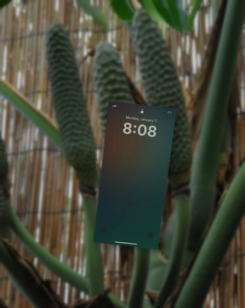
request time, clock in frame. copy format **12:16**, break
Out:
**8:08**
